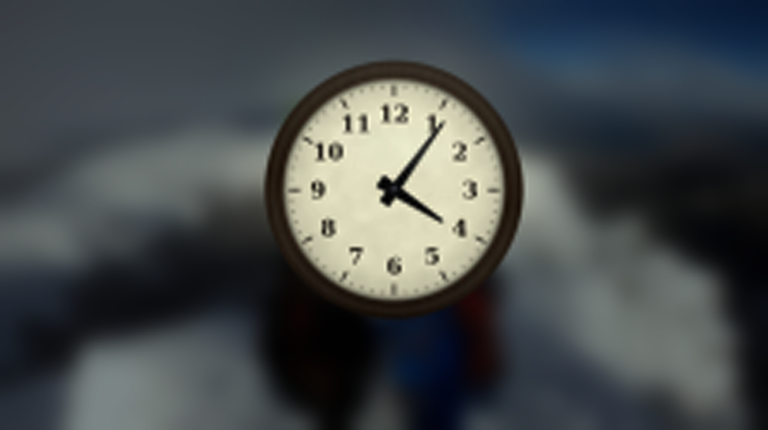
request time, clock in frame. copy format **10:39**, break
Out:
**4:06**
